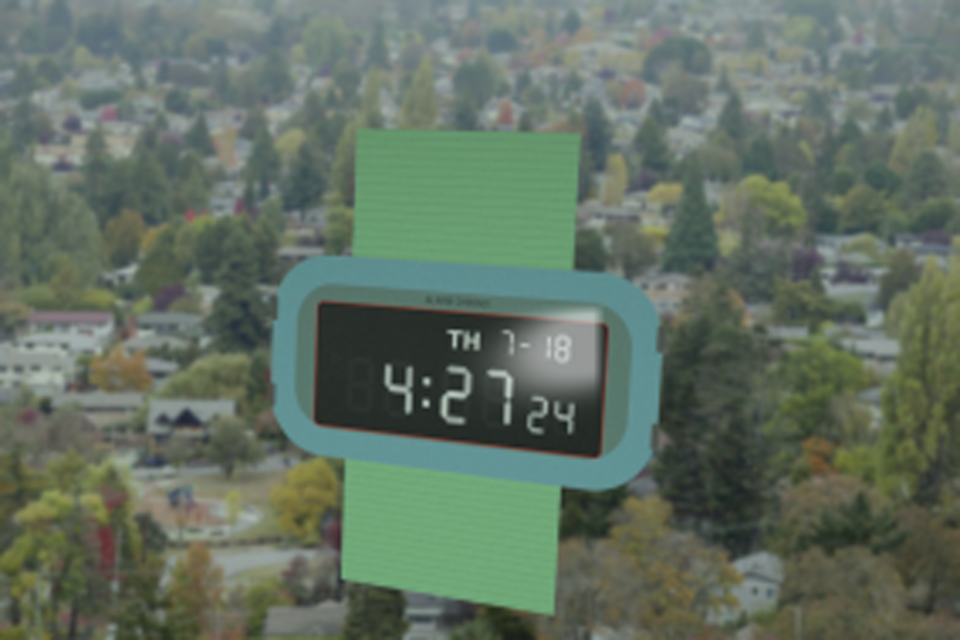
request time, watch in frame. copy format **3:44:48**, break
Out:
**4:27:24**
